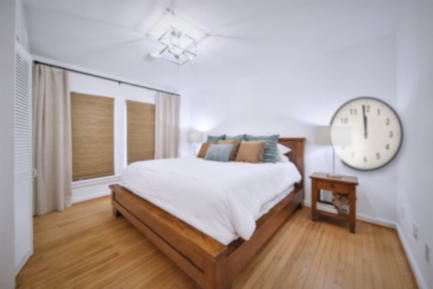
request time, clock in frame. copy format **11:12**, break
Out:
**11:59**
